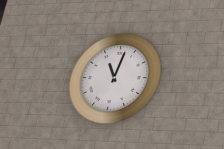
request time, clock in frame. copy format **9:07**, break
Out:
**11:02**
